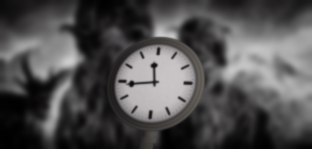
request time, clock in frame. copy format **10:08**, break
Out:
**11:44**
